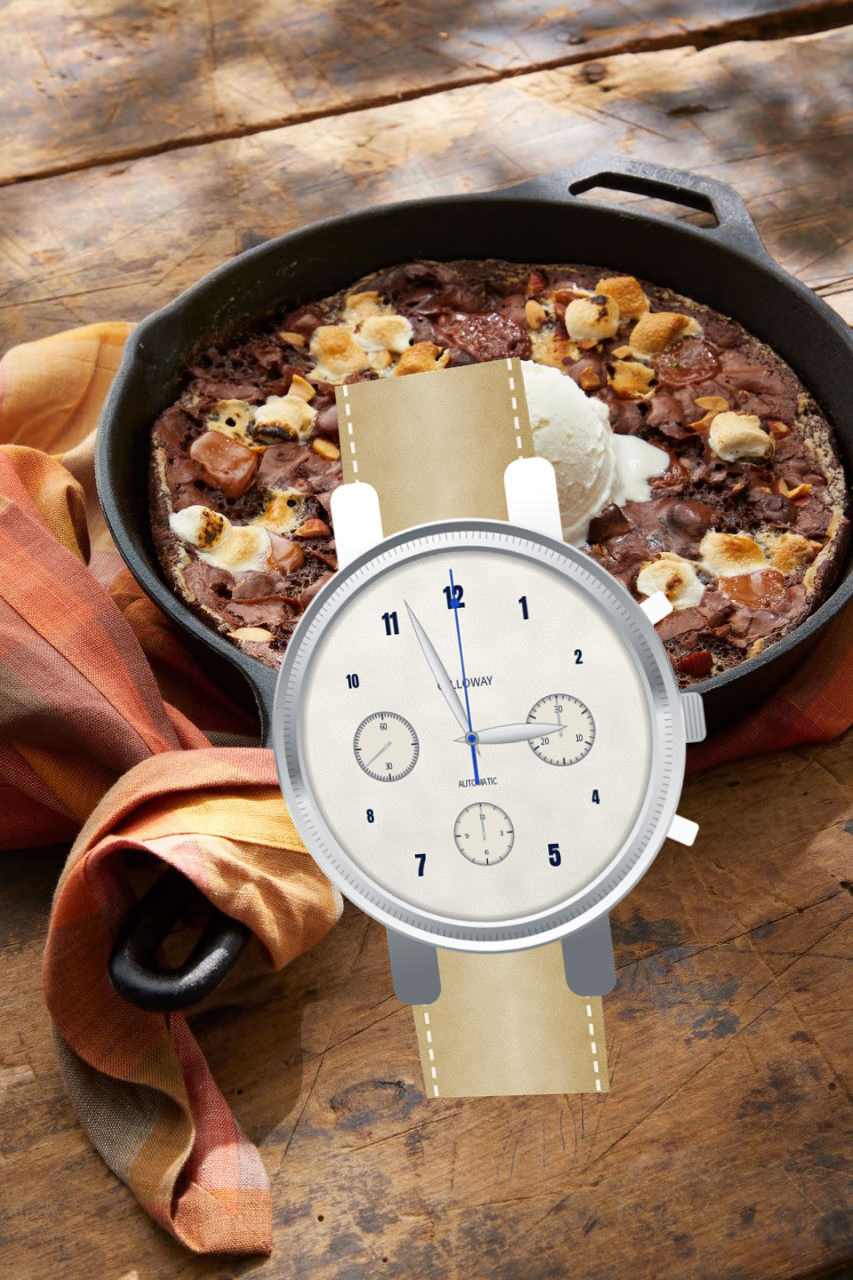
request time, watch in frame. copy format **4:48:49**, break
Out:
**2:56:39**
